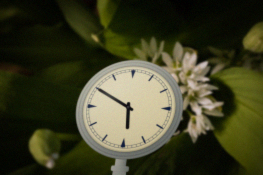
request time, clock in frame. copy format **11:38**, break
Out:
**5:50**
